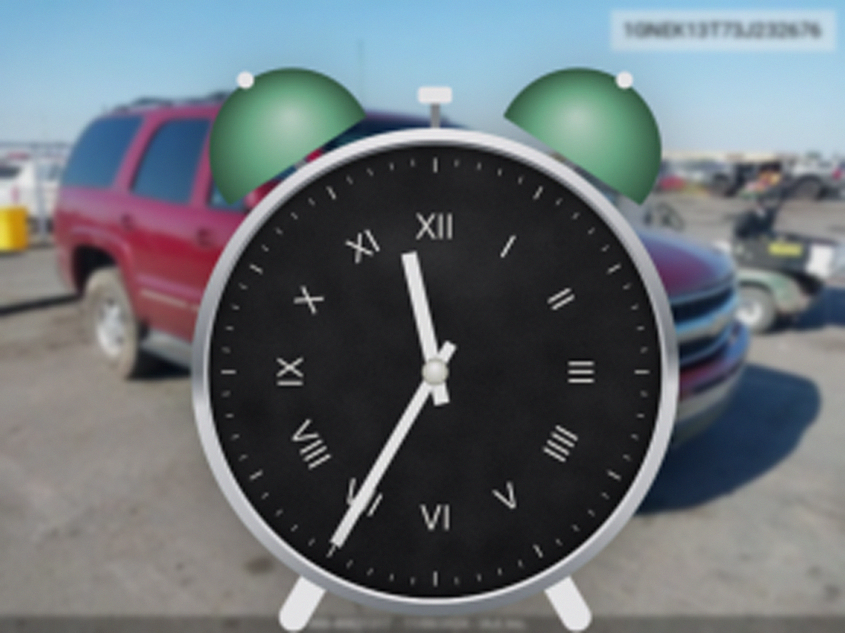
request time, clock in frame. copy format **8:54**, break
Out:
**11:35**
